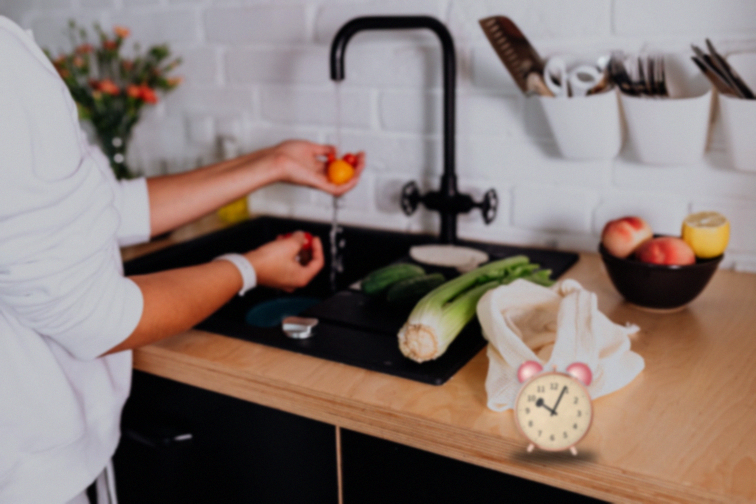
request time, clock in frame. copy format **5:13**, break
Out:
**10:04**
